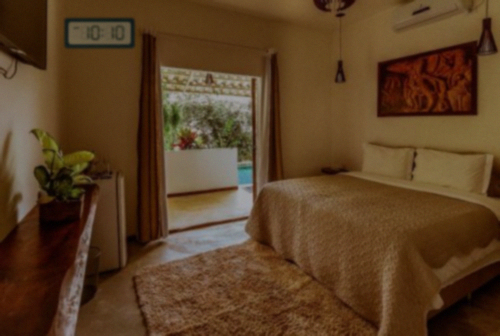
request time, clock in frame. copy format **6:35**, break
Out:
**10:10**
